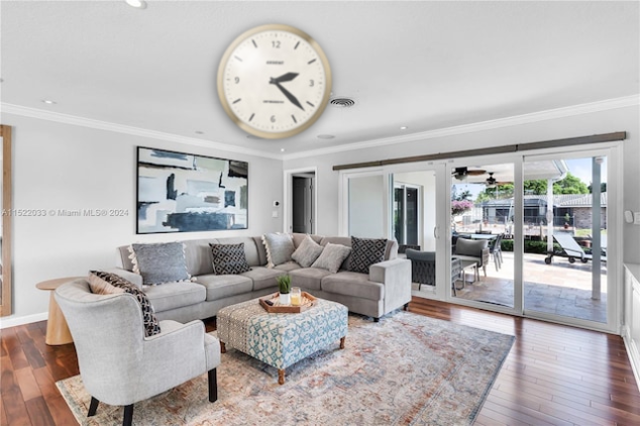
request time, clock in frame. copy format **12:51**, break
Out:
**2:22**
